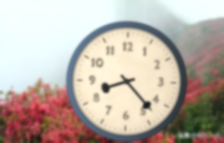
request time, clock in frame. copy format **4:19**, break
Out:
**8:23**
